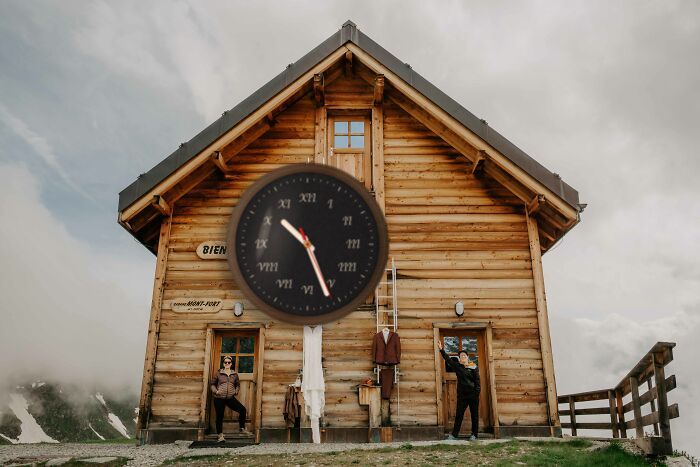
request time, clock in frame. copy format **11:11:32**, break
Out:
**10:26:26**
